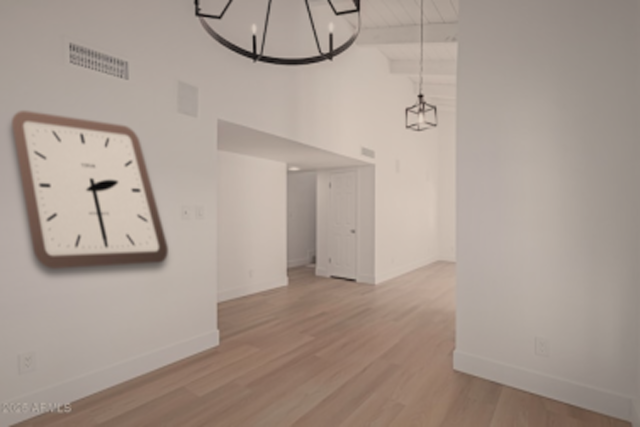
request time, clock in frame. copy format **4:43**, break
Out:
**2:30**
